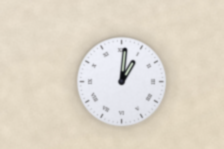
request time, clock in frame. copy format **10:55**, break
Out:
**1:01**
